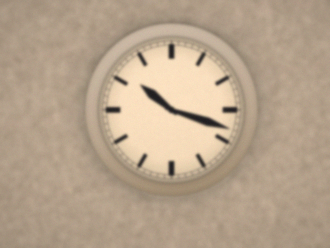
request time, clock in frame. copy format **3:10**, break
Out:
**10:18**
